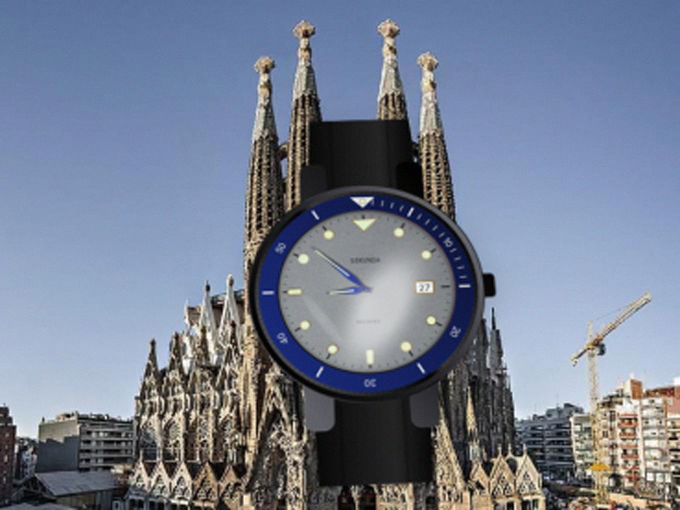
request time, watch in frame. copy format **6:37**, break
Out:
**8:52**
